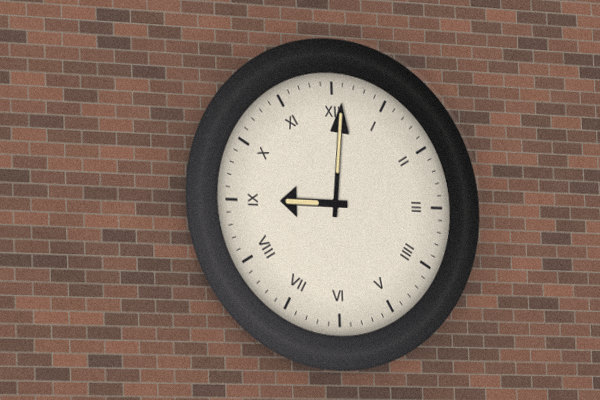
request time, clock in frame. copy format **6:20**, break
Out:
**9:01**
